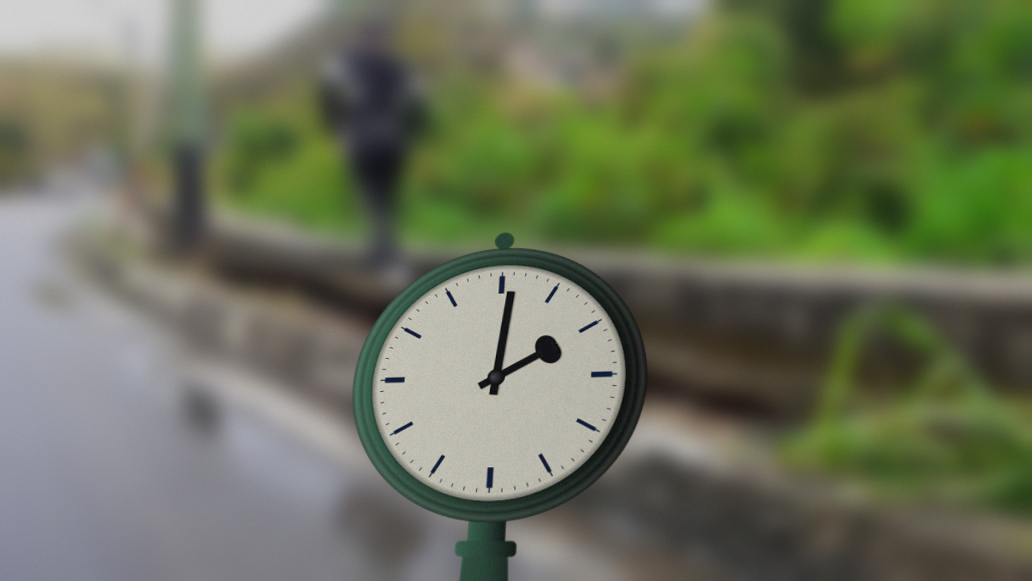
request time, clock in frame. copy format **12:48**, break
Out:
**2:01**
